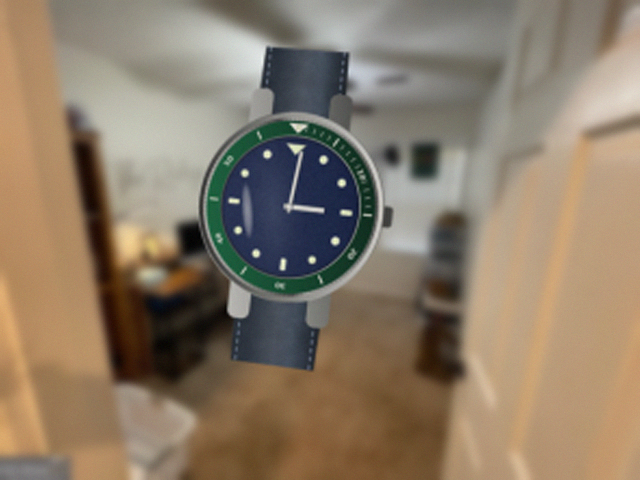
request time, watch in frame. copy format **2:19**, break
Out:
**3:01**
